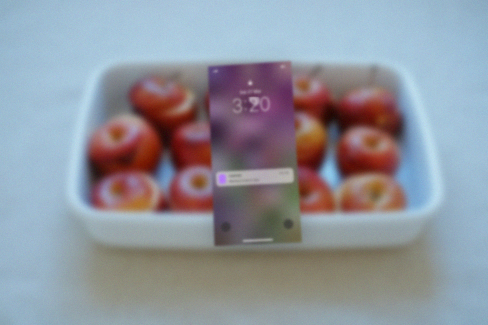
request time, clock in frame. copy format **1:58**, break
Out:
**3:20**
